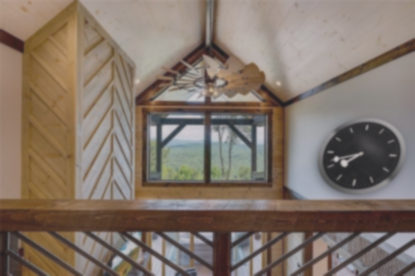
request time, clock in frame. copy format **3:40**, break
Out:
**7:42**
